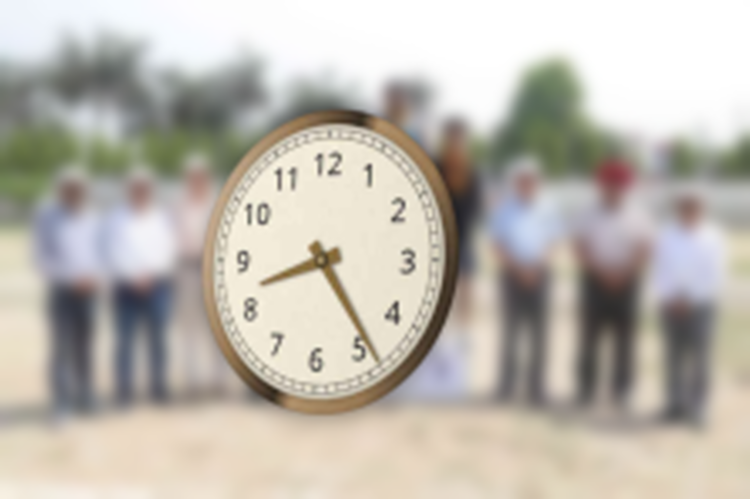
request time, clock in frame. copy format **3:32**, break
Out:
**8:24**
